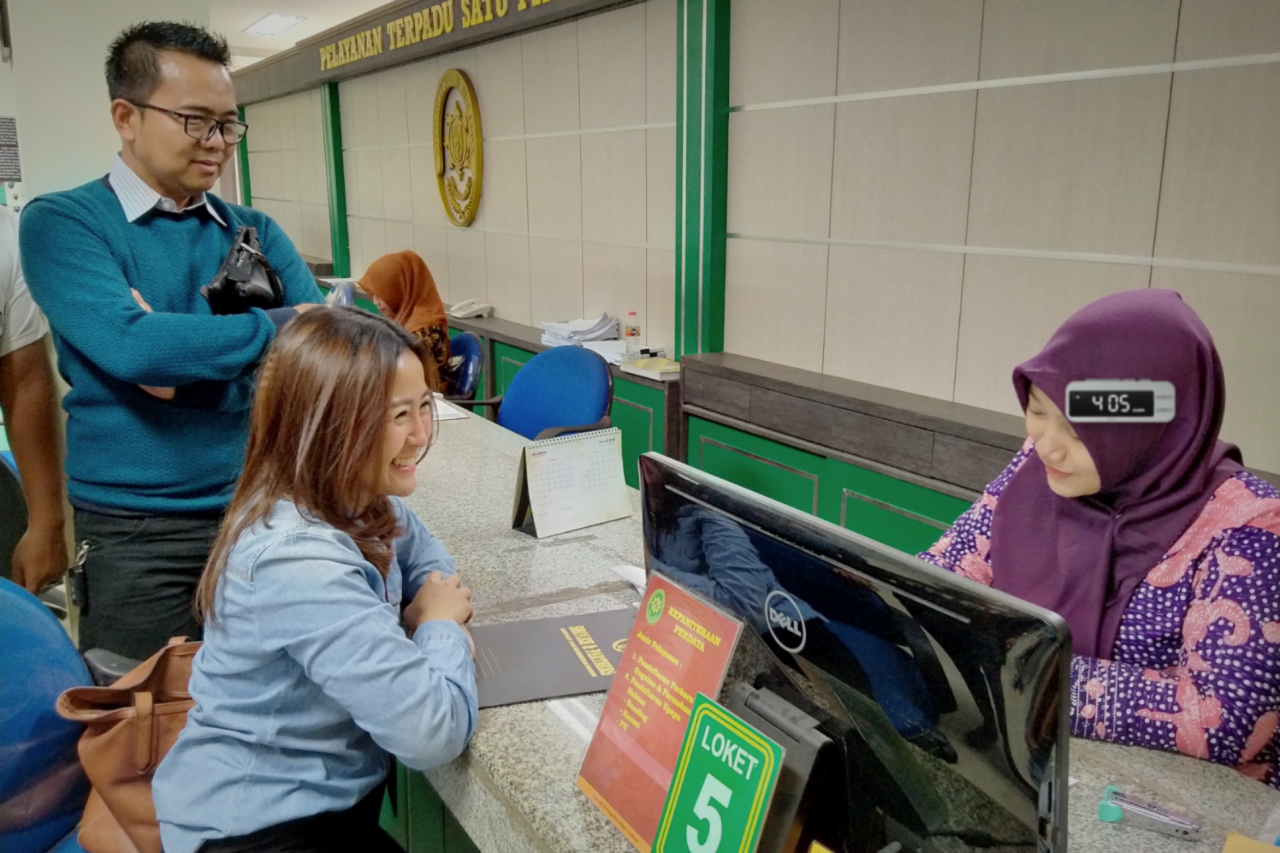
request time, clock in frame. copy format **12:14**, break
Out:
**4:05**
